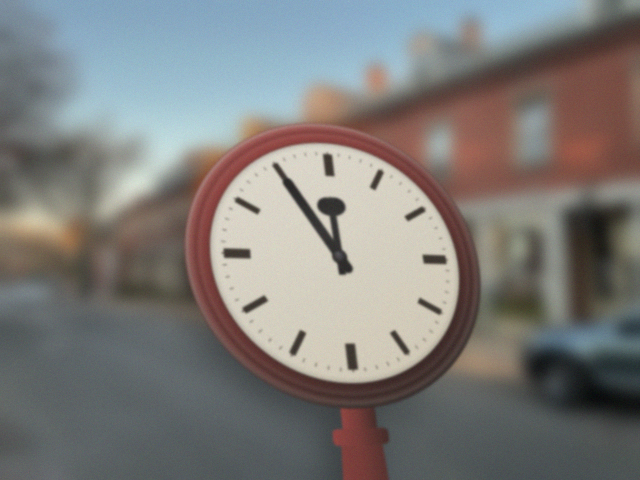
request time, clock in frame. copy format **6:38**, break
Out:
**11:55**
